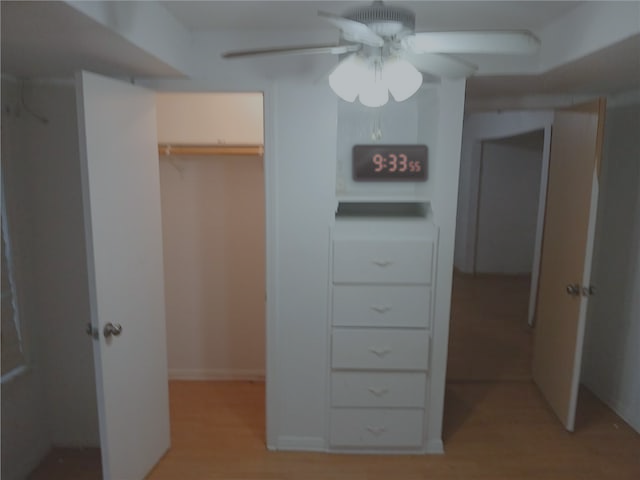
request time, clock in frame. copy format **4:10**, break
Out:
**9:33**
